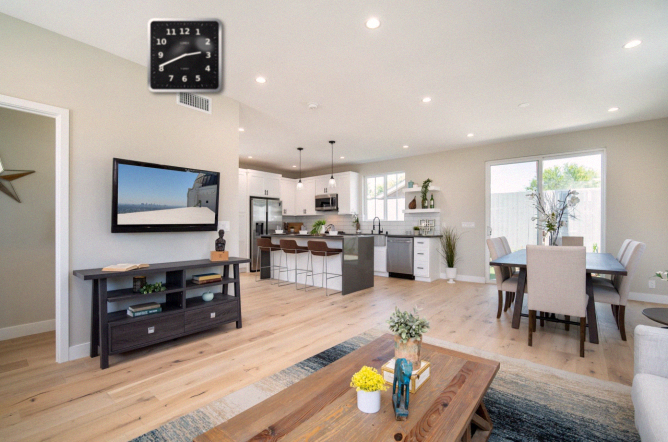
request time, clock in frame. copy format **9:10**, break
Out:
**2:41**
